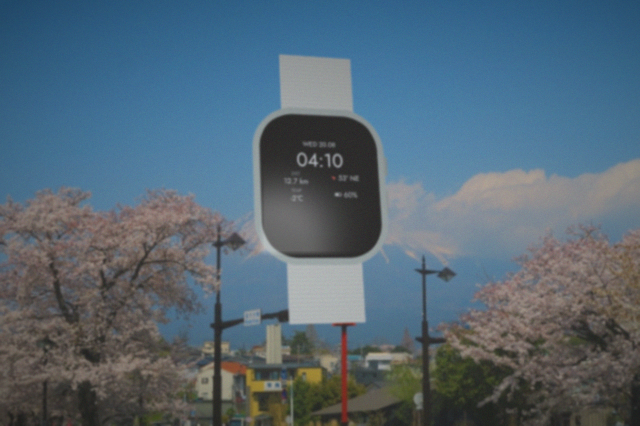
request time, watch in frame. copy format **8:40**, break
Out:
**4:10**
